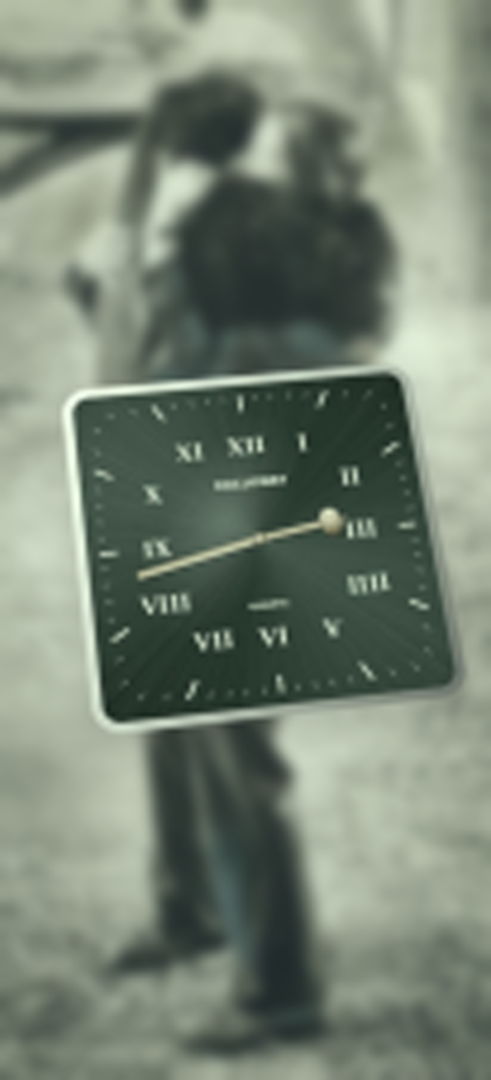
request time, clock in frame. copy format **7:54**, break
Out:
**2:43**
